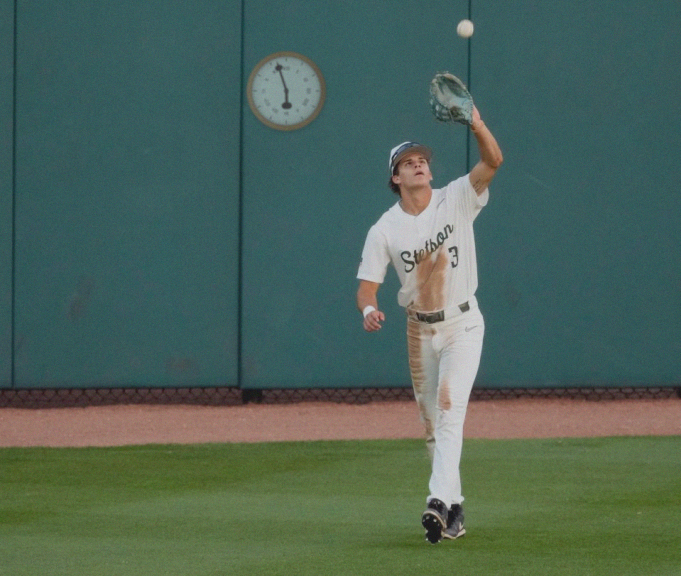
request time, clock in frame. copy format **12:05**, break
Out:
**5:57**
